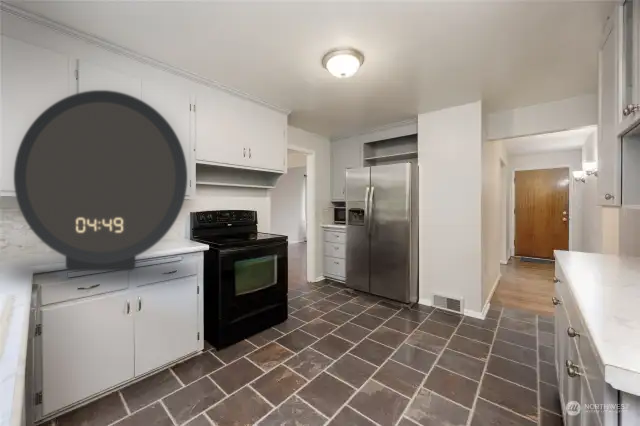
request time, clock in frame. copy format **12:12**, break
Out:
**4:49**
